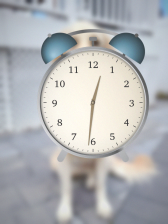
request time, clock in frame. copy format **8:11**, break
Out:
**12:31**
